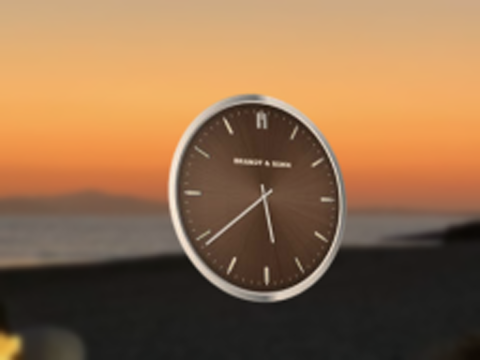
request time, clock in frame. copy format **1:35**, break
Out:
**5:39**
